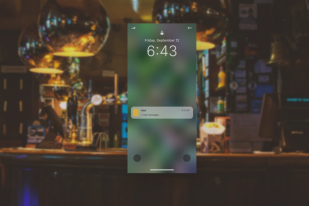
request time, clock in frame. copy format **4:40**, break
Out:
**6:43**
